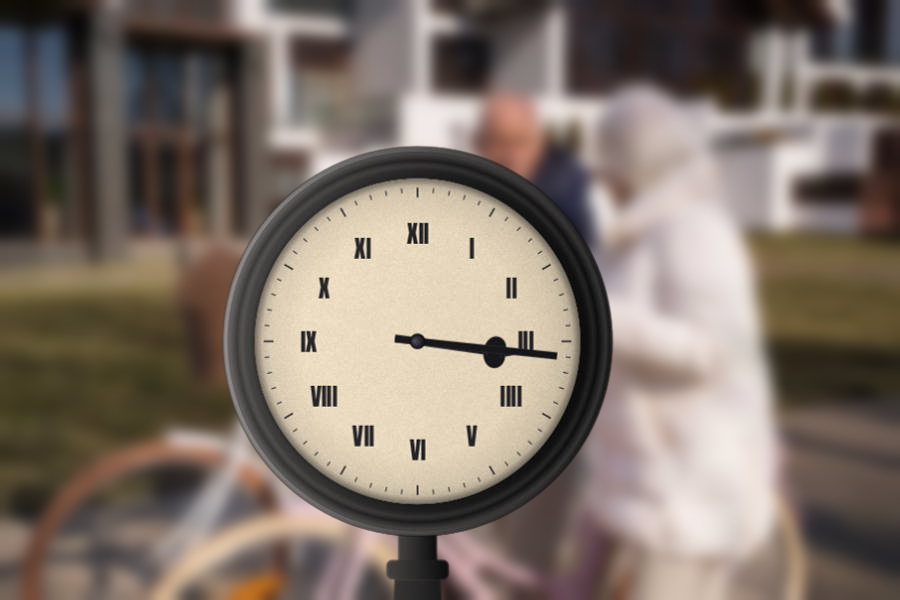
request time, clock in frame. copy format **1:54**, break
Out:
**3:16**
